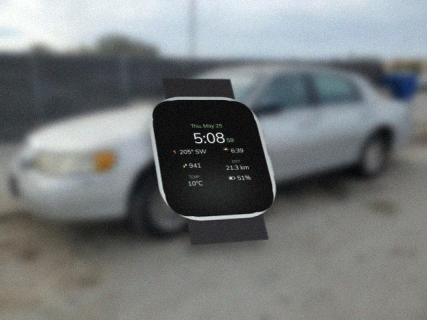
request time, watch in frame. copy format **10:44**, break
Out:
**5:08**
